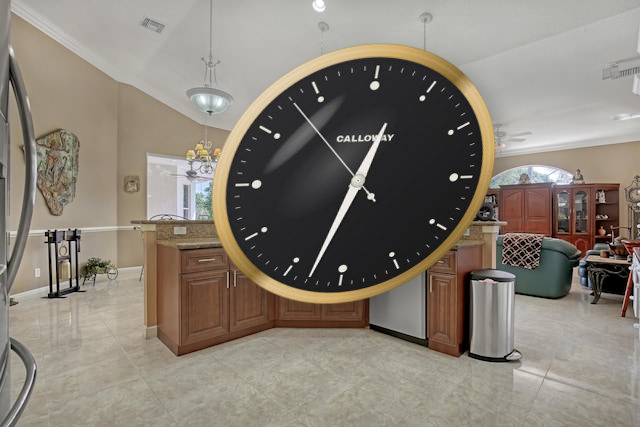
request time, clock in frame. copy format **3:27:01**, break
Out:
**12:32:53**
